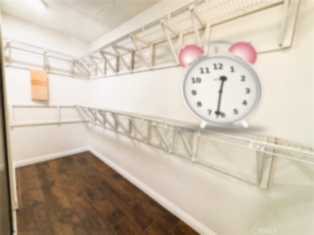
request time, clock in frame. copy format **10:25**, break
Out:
**12:32**
